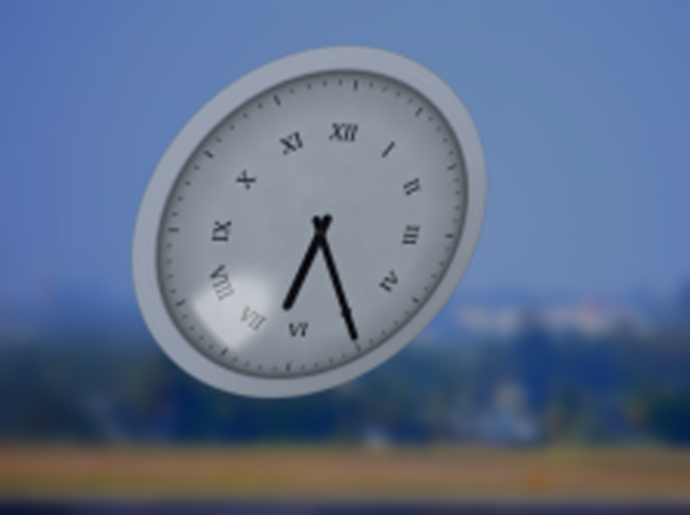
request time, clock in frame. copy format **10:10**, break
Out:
**6:25**
